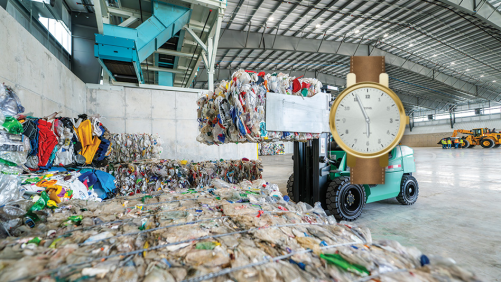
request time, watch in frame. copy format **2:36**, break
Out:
**5:56**
